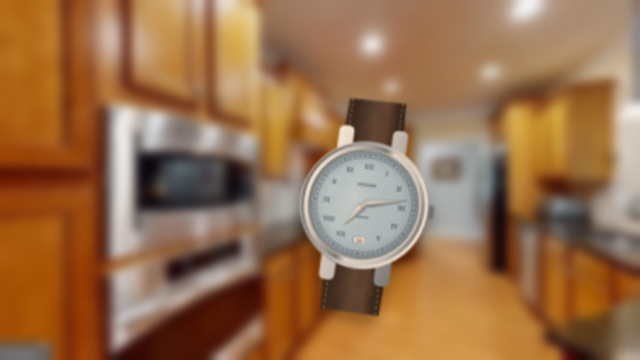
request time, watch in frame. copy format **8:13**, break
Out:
**7:13**
